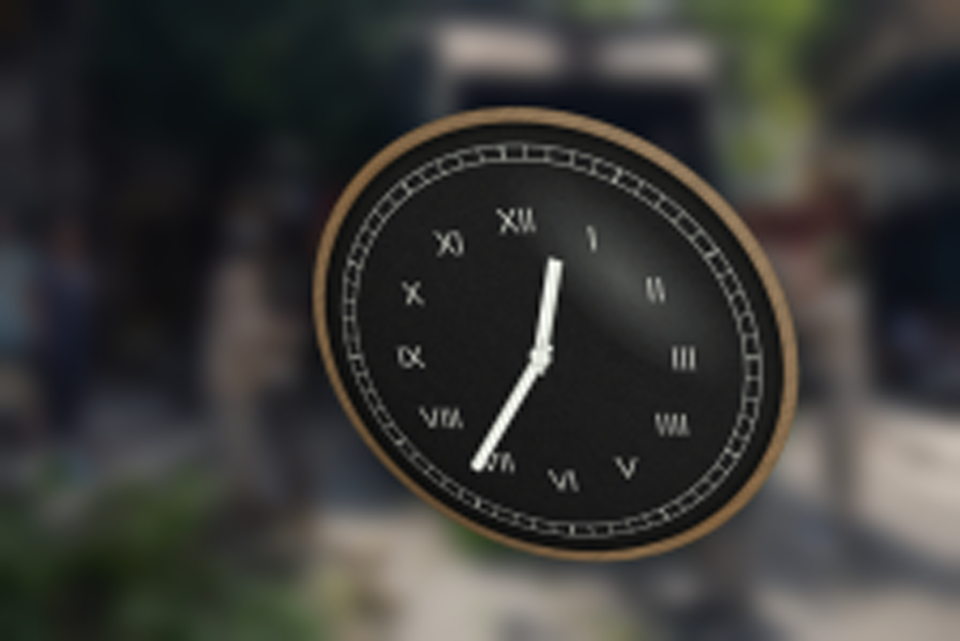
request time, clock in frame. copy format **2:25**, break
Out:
**12:36**
